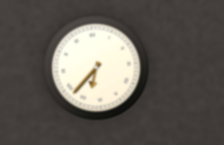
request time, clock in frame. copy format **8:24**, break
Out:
**6:38**
